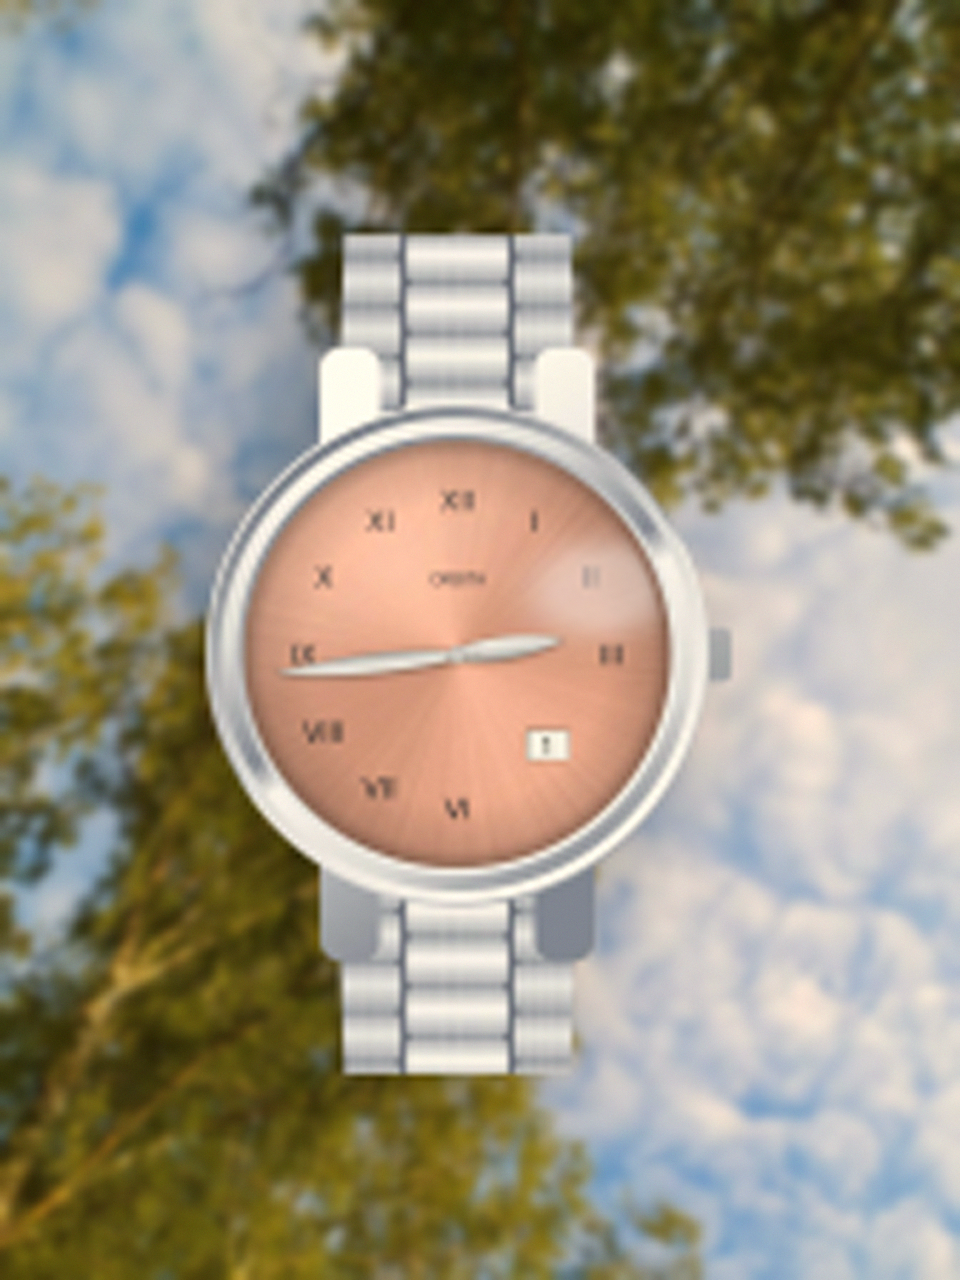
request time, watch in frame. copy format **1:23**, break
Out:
**2:44**
